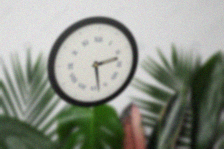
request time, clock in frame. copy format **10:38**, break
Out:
**2:28**
